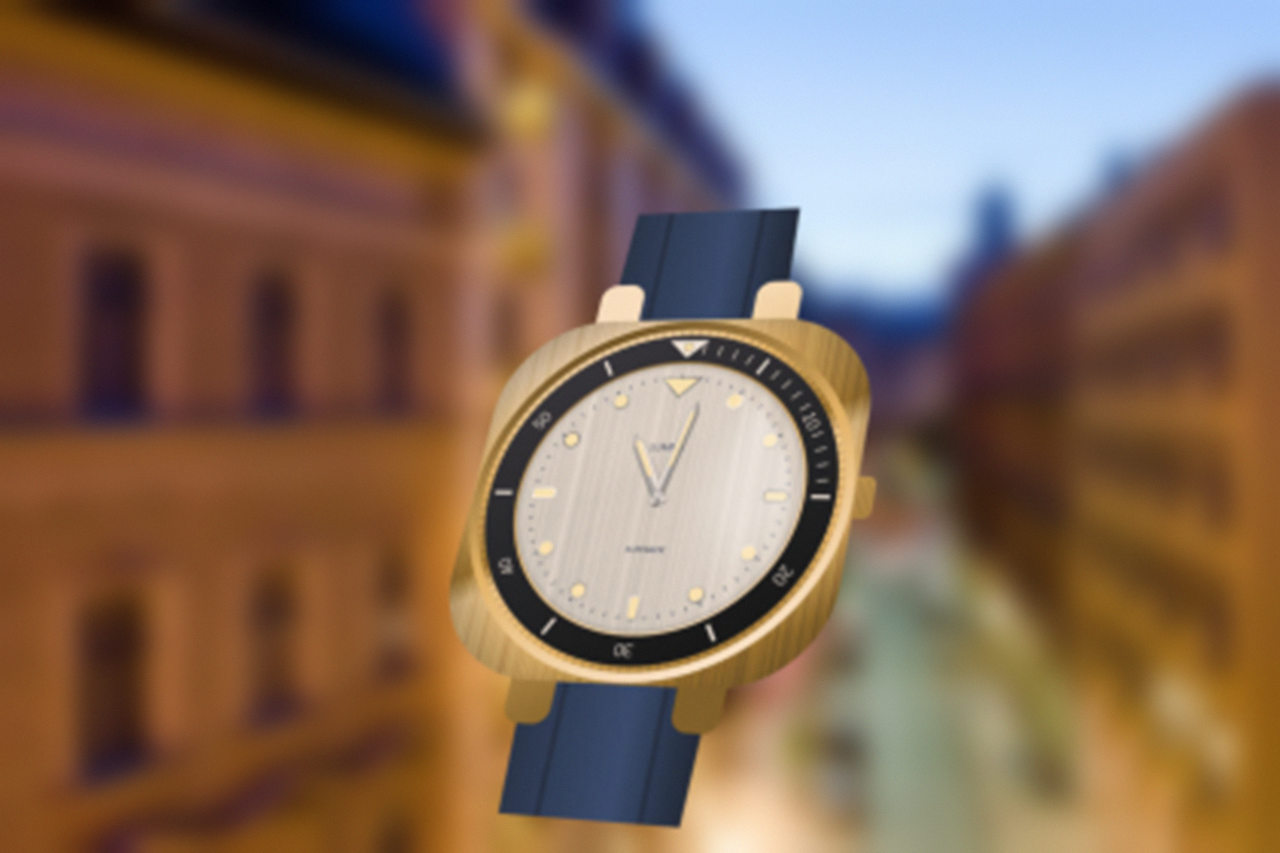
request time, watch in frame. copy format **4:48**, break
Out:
**11:02**
